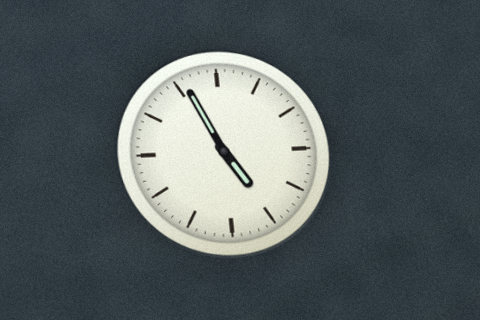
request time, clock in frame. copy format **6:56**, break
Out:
**4:56**
